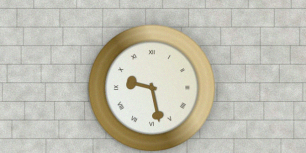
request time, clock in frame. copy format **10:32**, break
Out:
**9:28**
